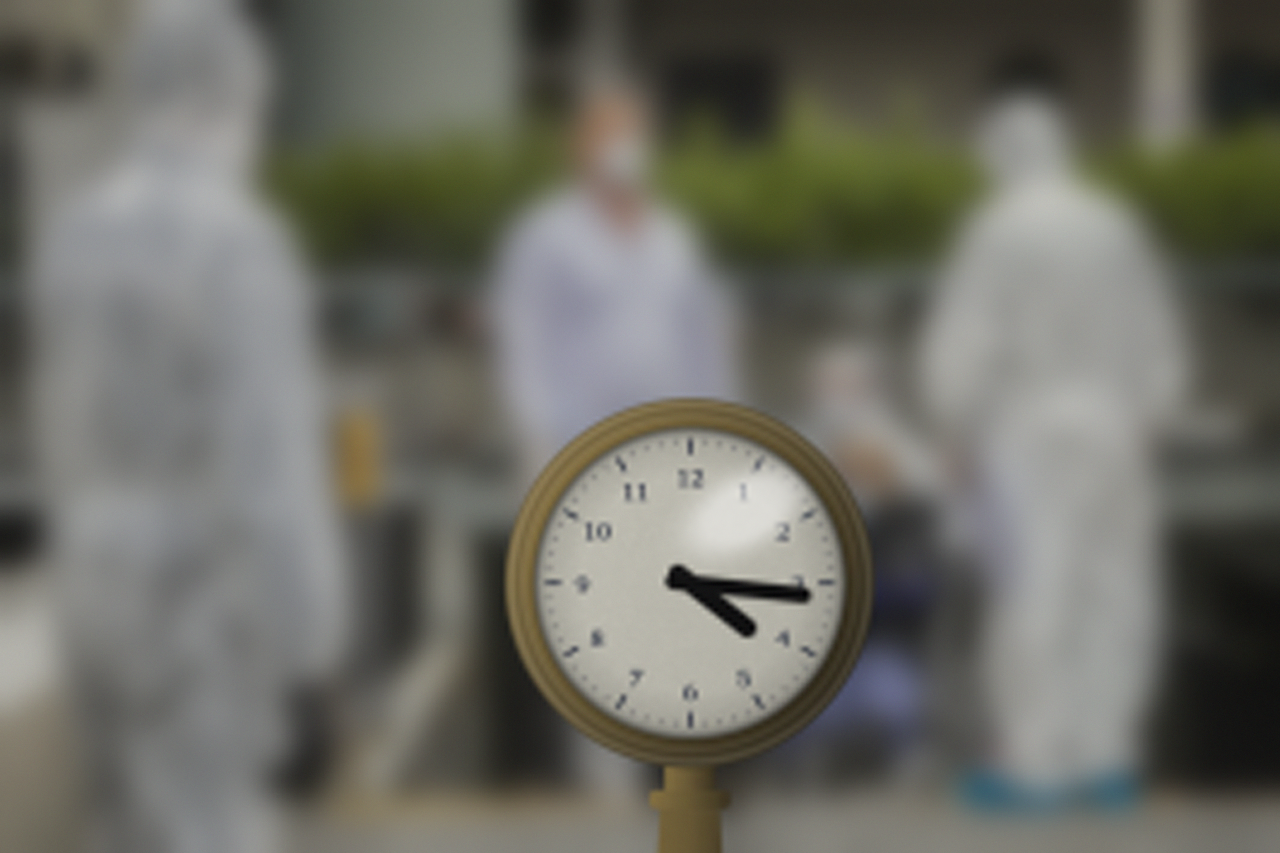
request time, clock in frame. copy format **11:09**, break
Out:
**4:16**
